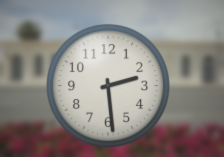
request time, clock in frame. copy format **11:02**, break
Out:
**2:29**
